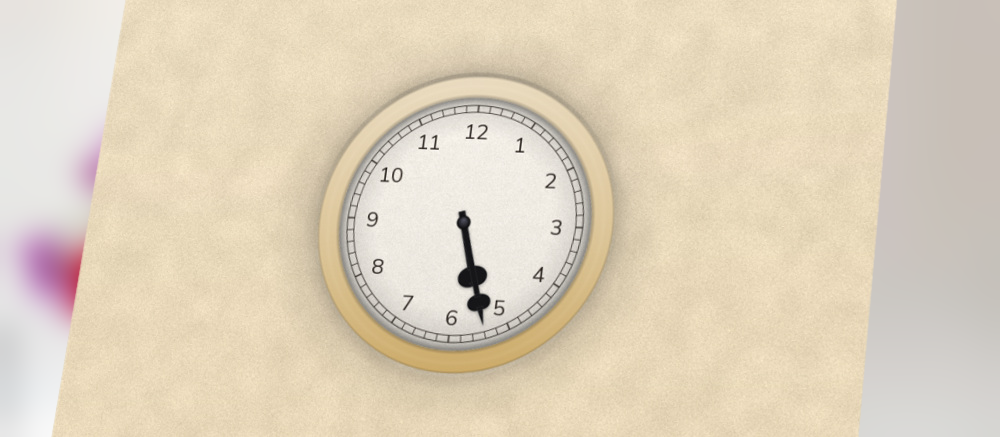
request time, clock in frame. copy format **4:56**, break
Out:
**5:27**
